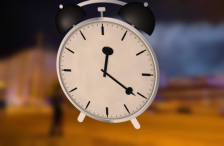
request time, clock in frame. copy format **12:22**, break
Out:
**12:21**
